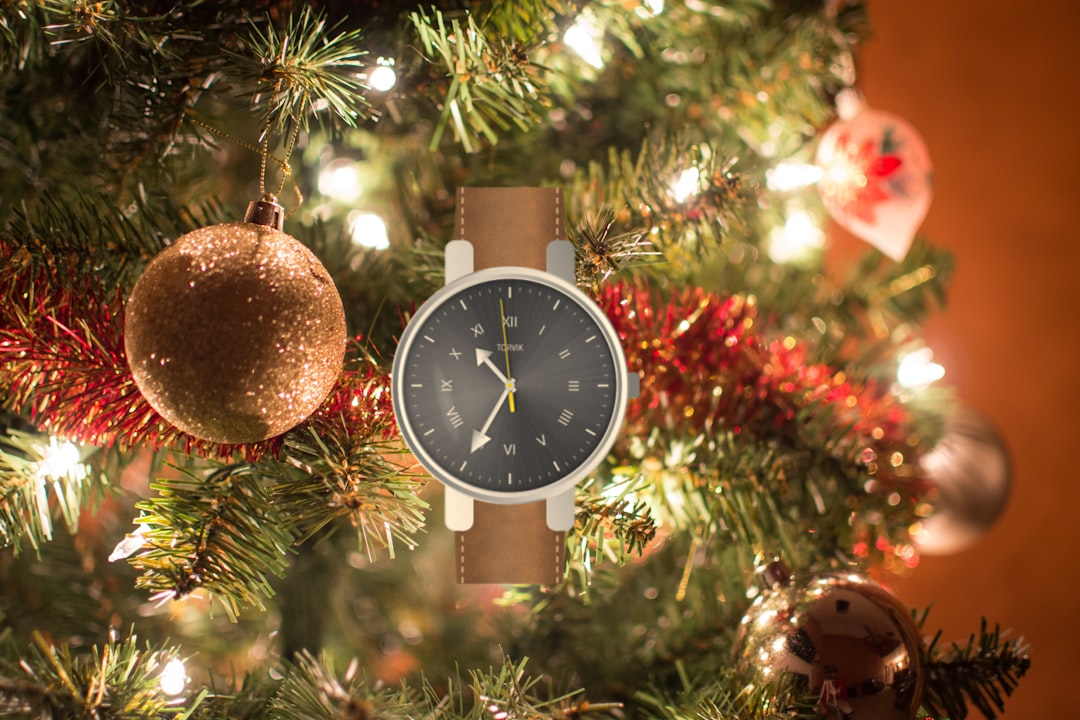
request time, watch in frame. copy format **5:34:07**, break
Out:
**10:34:59**
